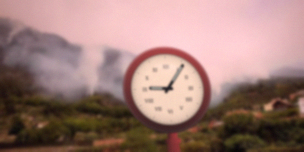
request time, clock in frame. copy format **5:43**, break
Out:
**9:06**
